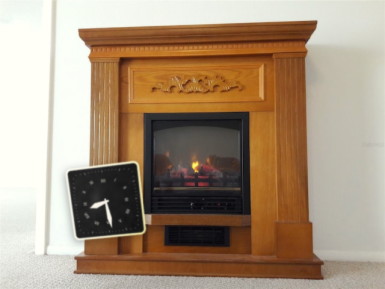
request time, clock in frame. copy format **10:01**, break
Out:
**8:29**
